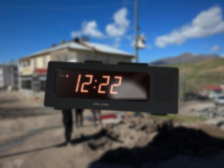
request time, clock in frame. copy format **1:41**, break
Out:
**12:22**
